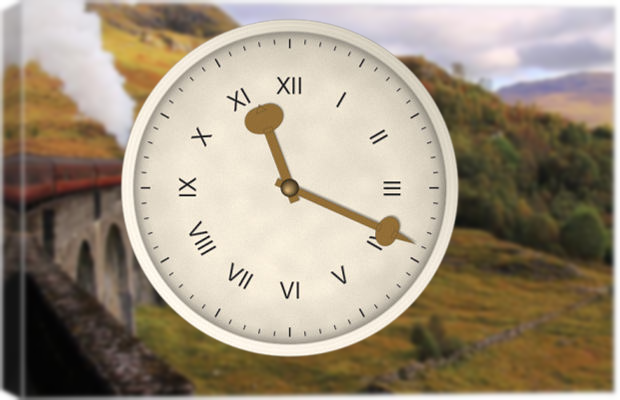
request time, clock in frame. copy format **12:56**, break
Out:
**11:19**
